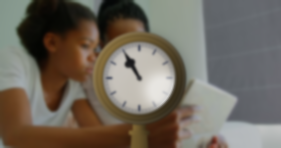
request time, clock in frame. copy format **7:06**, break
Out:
**10:55**
